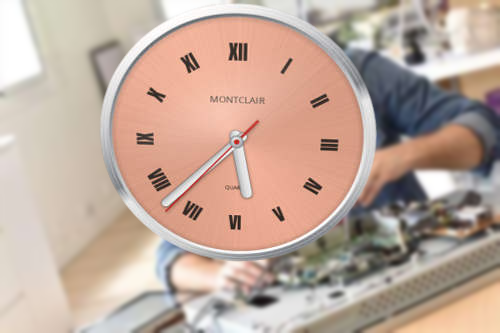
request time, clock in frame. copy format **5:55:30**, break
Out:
**5:37:37**
